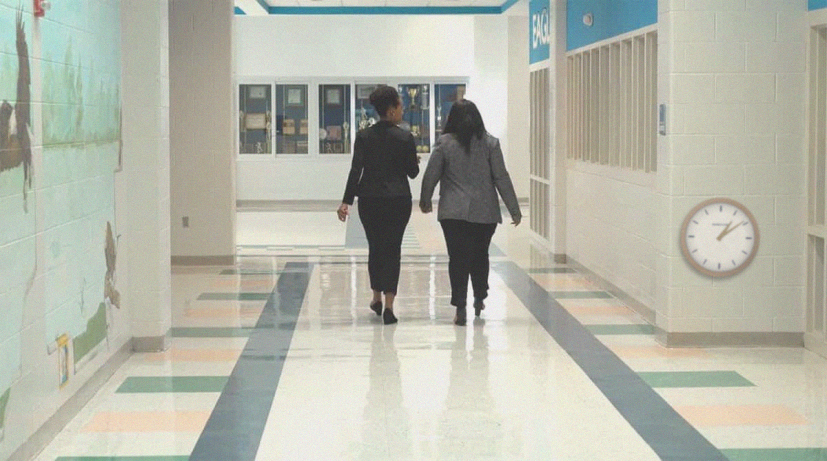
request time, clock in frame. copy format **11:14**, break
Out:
**1:09**
